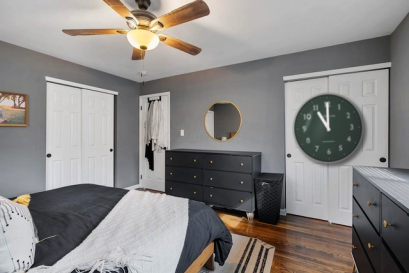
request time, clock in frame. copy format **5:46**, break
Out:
**11:00**
